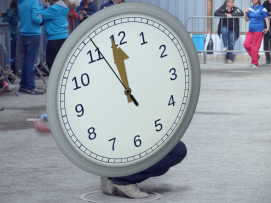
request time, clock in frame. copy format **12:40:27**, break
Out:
**11:58:56**
